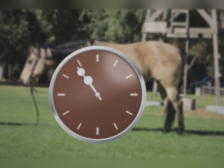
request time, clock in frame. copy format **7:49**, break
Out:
**10:54**
